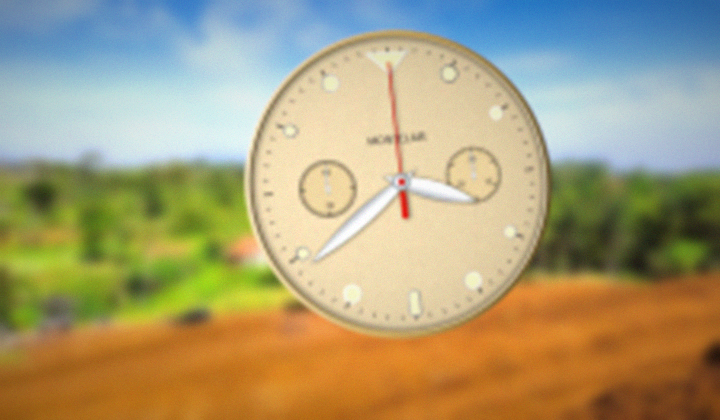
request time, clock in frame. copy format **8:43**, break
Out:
**3:39**
